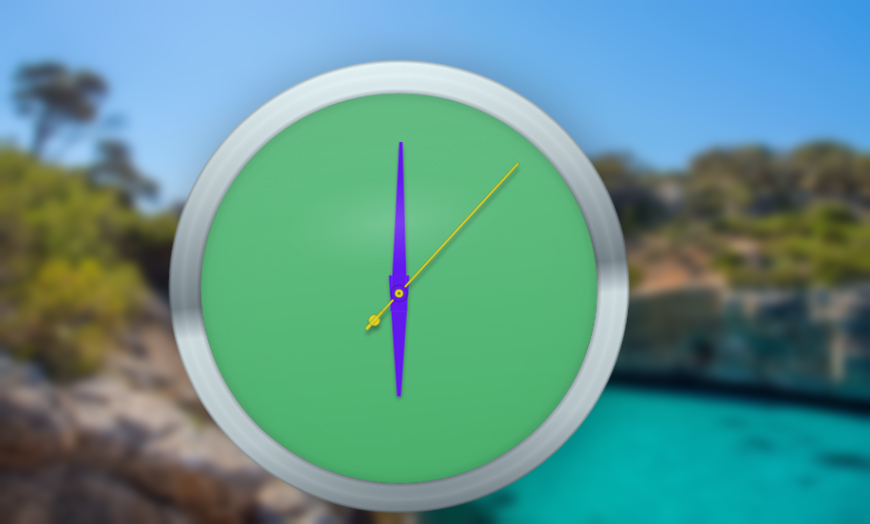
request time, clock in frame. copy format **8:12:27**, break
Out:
**6:00:07**
